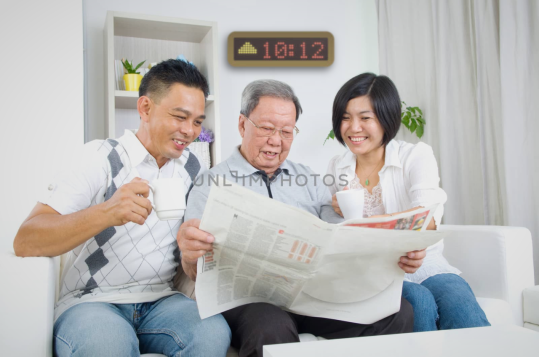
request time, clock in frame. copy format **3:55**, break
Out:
**10:12**
